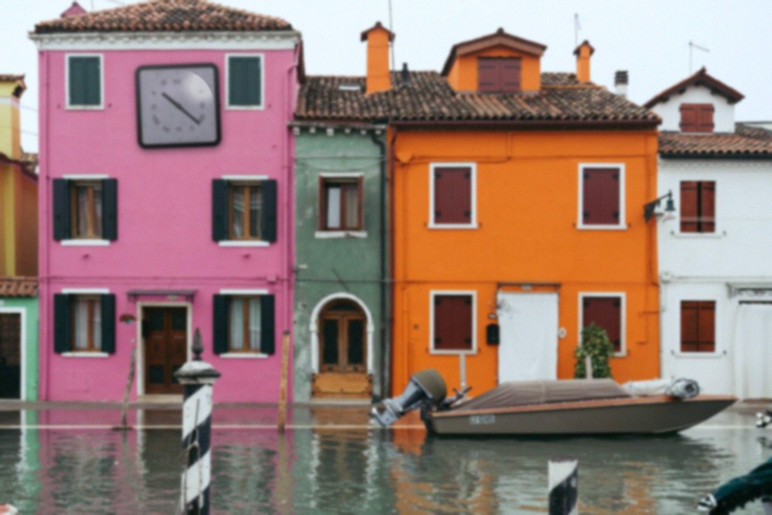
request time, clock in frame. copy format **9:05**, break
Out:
**10:22**
